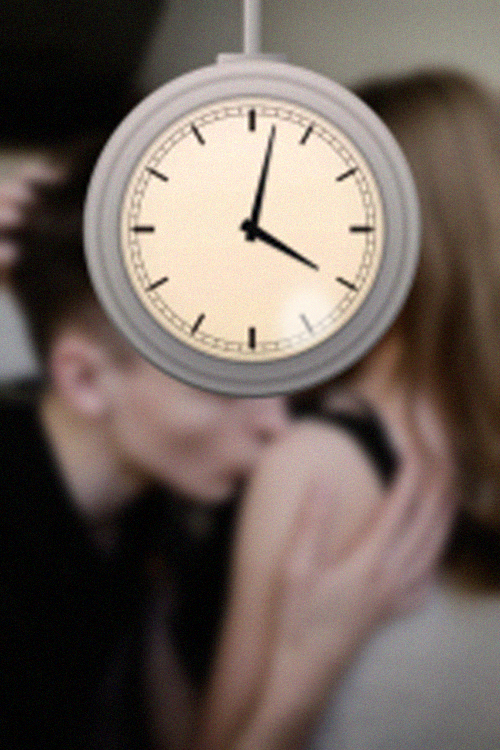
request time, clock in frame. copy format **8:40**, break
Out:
**4:02**
